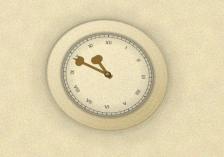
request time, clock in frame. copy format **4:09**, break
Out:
**10:49**
